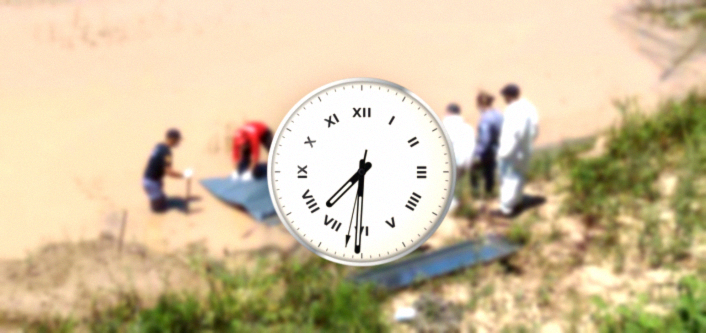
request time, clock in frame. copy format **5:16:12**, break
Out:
**7:30:32**
